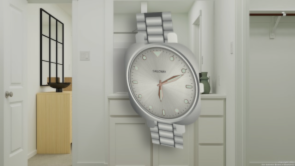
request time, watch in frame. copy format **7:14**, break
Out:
**6:11**
